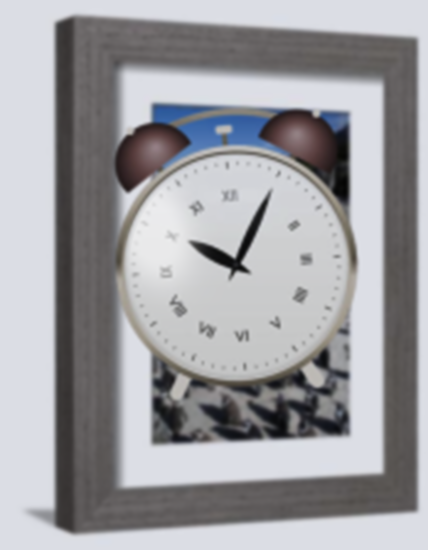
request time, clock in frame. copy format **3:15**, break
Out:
**10:05**
